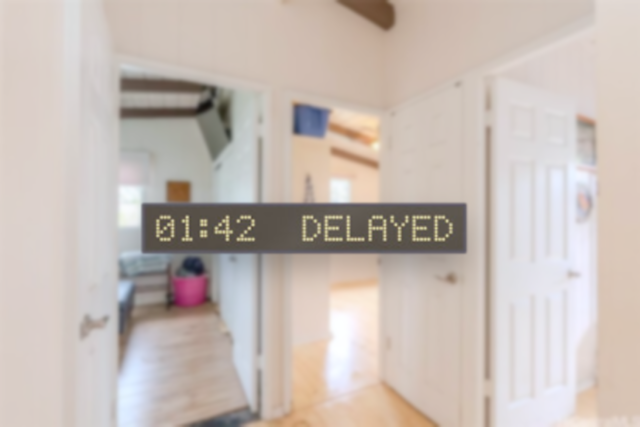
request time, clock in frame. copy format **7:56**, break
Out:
**1:42**
